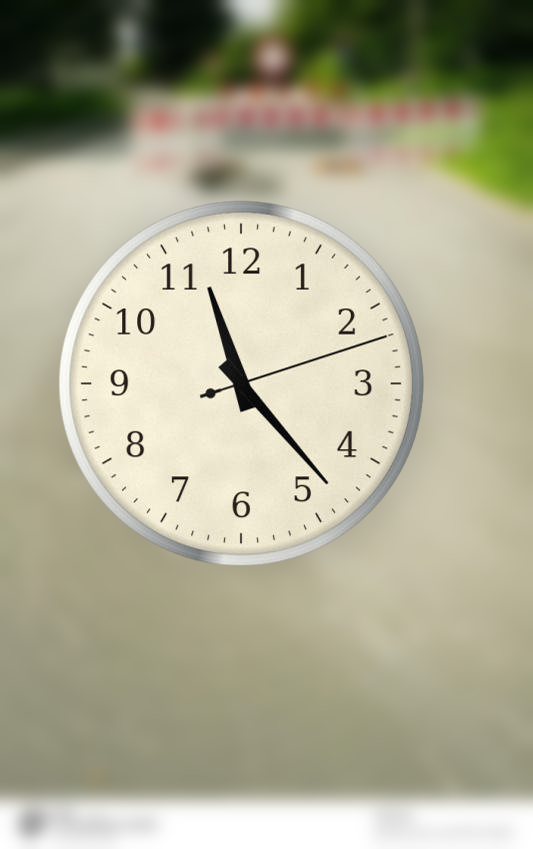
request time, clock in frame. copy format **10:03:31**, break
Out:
**11:23:12**
